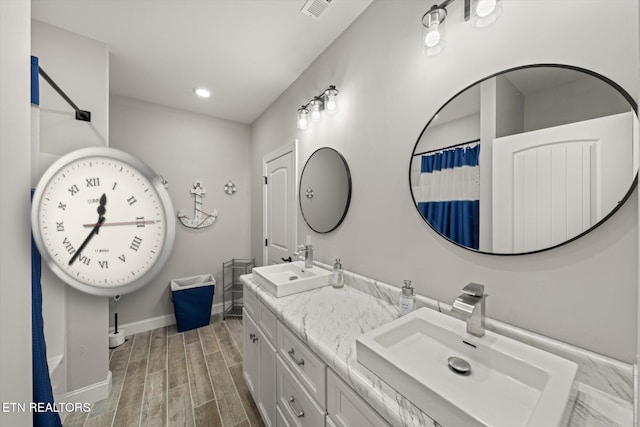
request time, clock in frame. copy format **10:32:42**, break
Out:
**12:37:15**
